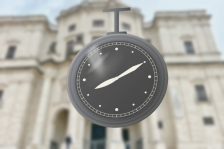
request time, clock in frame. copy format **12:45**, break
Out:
**8:10**
